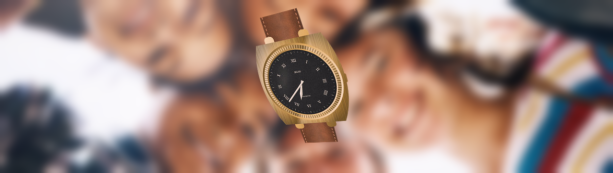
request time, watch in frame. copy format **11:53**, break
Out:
**6:38**
